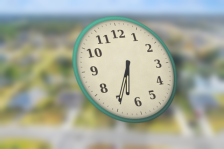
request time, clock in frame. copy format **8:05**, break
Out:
**6:35**
